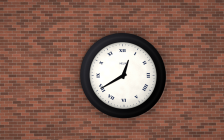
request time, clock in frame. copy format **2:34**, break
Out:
**12:40**
